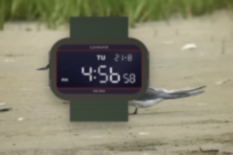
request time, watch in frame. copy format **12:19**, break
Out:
**4:56**
